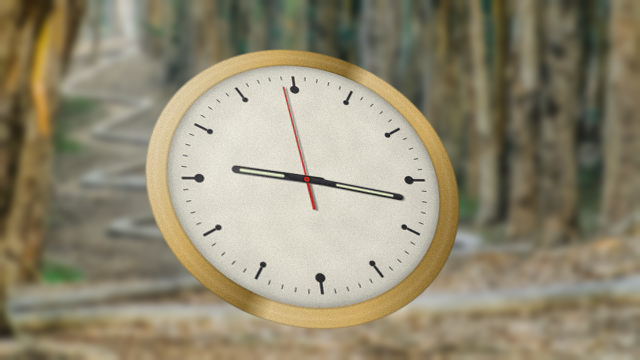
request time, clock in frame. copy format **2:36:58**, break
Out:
**9:16:59**
